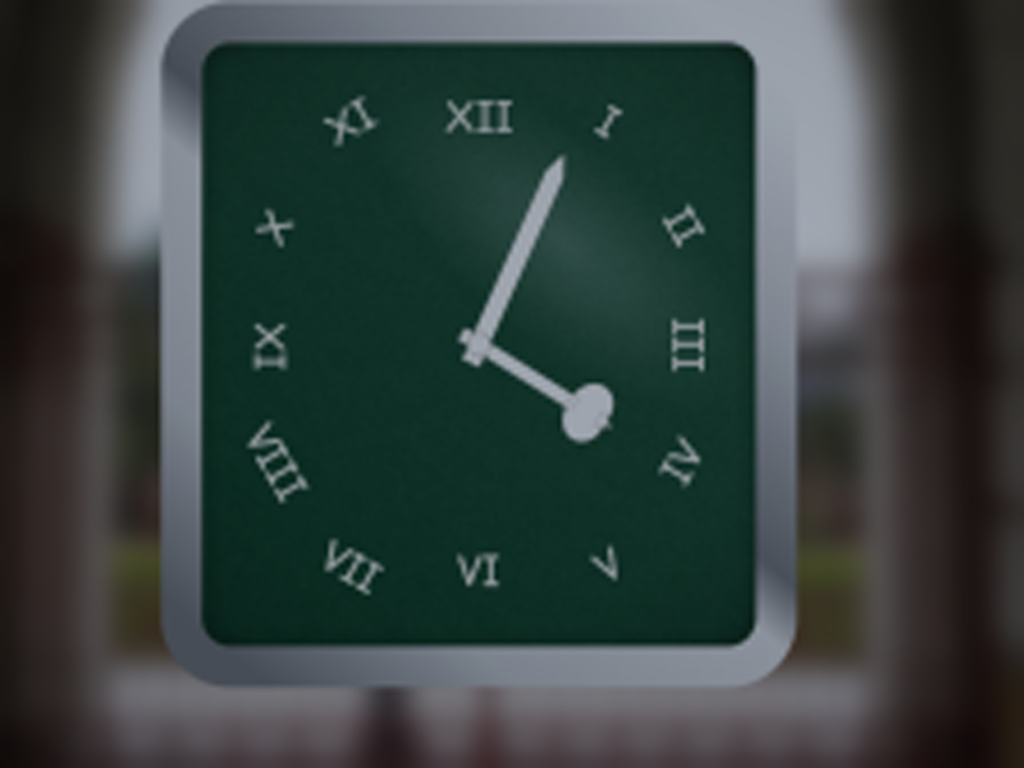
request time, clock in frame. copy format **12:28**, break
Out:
**4:04**
